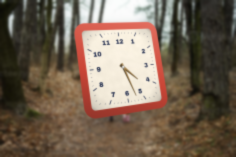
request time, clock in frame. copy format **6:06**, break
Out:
**4:27**
